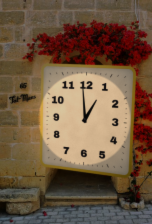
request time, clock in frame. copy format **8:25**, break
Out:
**12:59**
